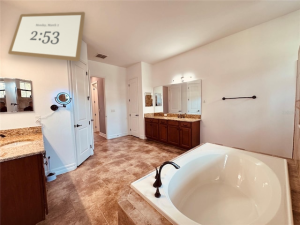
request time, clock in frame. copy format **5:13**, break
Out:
**2:53**
